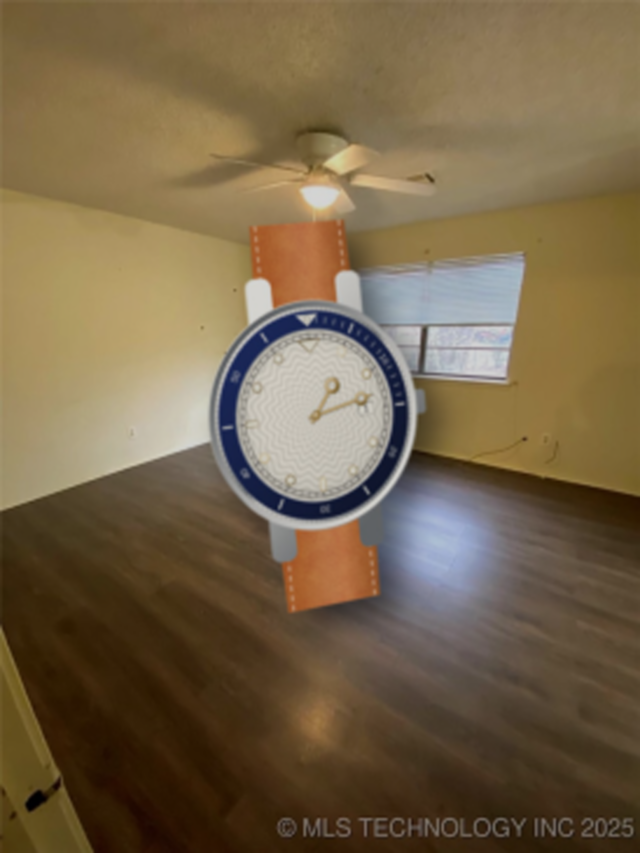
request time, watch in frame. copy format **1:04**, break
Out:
**1:13**
